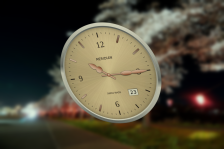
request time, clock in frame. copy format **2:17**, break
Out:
**10:15**
